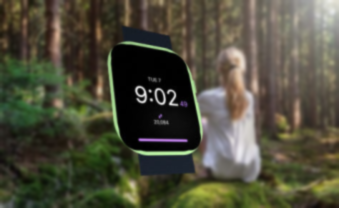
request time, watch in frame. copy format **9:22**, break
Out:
**9:02**
